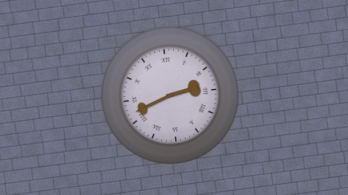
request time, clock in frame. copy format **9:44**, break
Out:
**2:42**
